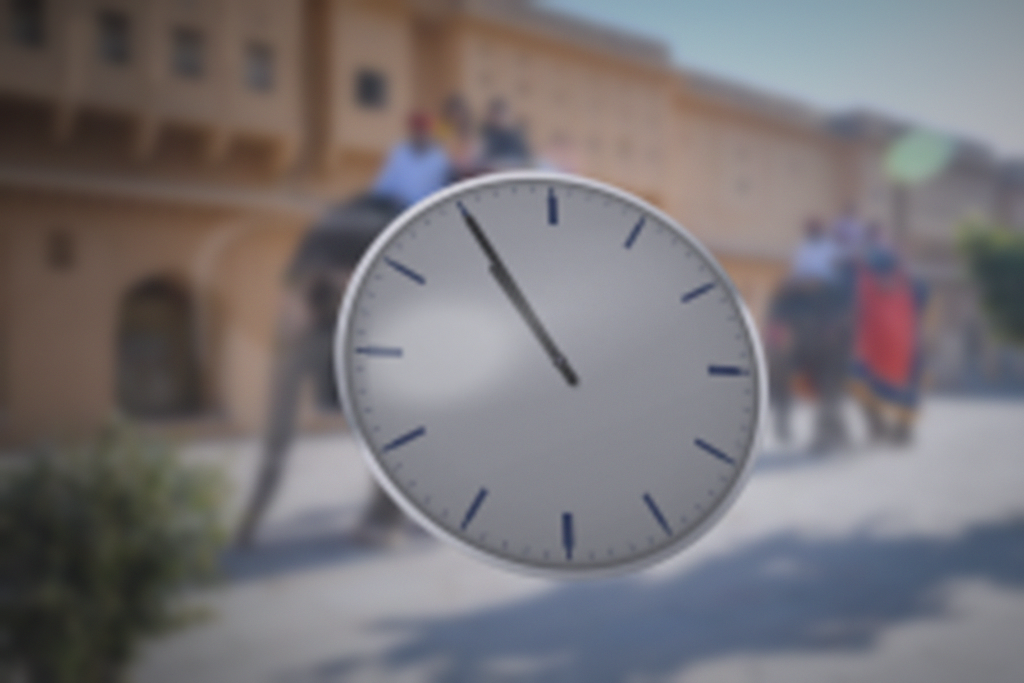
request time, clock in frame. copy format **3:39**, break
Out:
**10:55**
